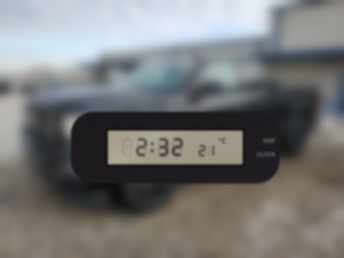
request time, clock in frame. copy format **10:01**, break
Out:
**2:32**
